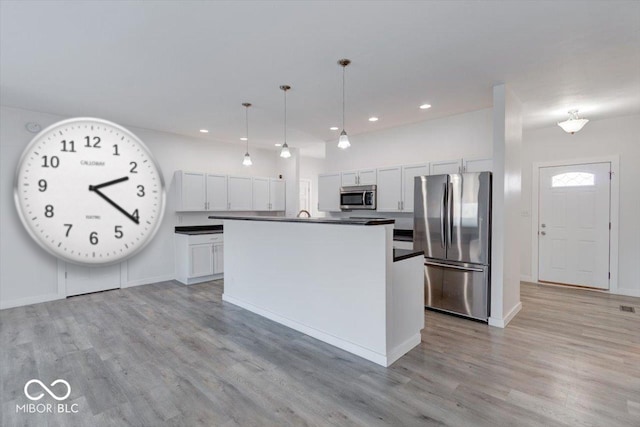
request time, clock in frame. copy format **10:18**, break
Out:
**2:21**
